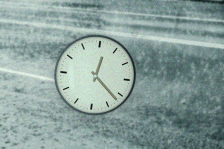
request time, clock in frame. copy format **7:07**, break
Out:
**12:22**
